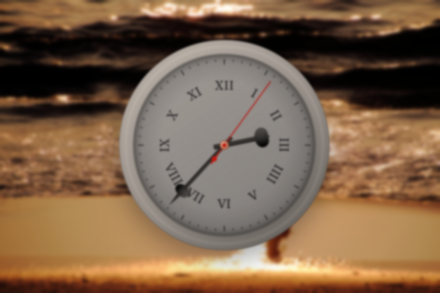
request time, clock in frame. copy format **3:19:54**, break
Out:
**2:37:06**
